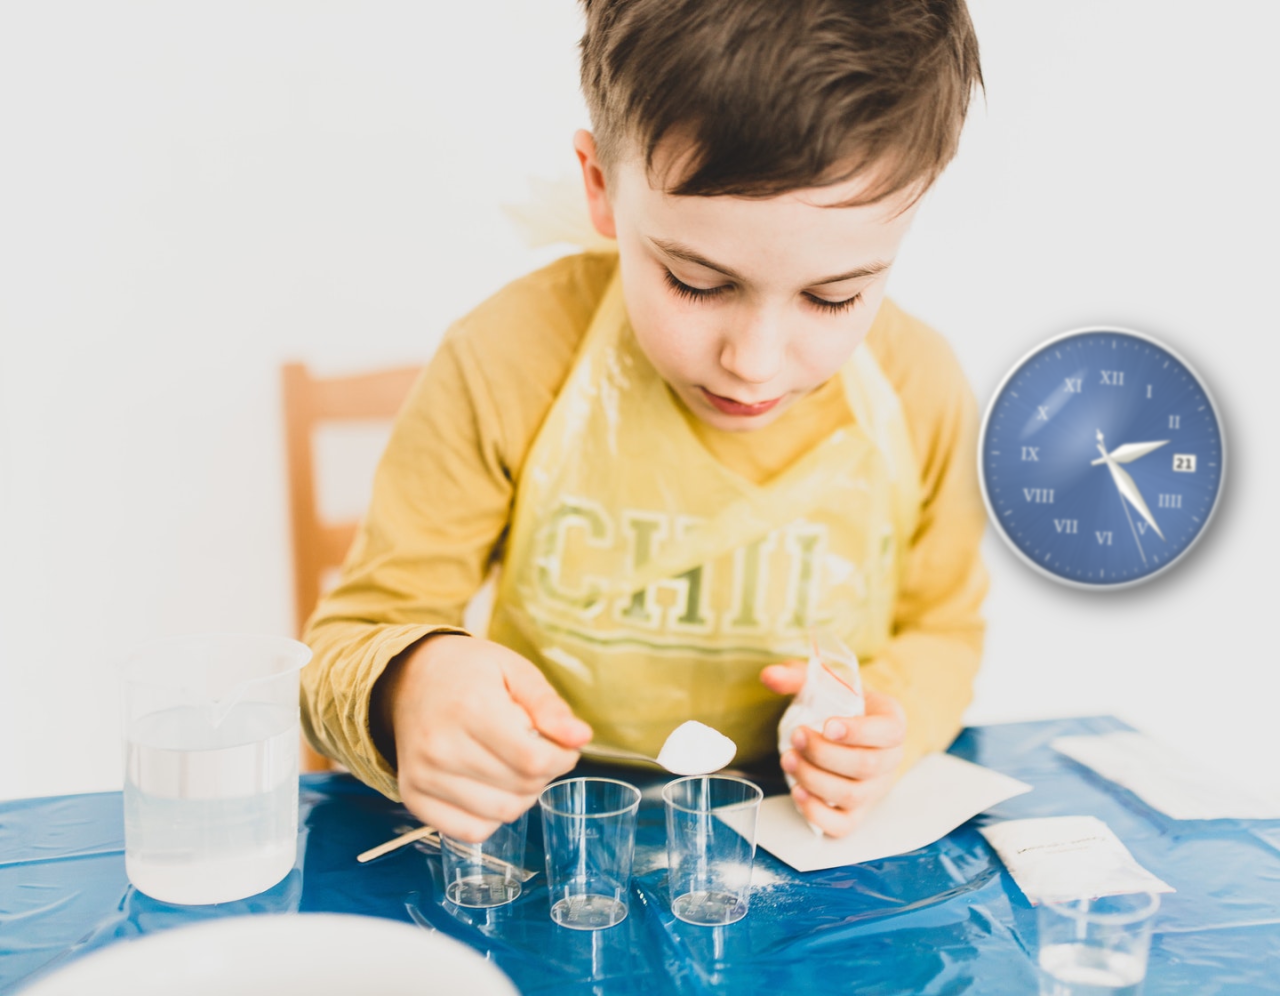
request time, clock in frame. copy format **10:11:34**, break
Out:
**2:23:26**
